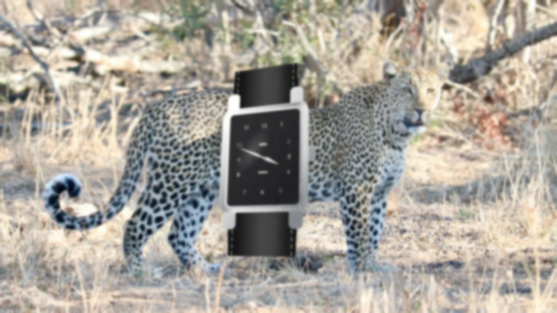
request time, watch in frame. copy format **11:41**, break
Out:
**3:49**
